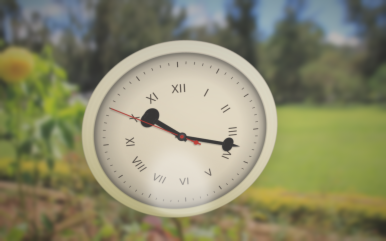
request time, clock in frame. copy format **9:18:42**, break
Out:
**10:17:50**
